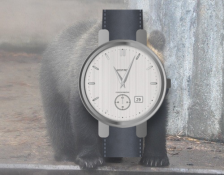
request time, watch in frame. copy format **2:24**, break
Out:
**11:04**
